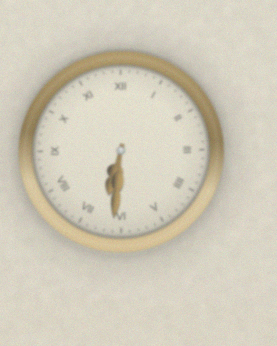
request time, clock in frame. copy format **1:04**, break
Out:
**6:31**
